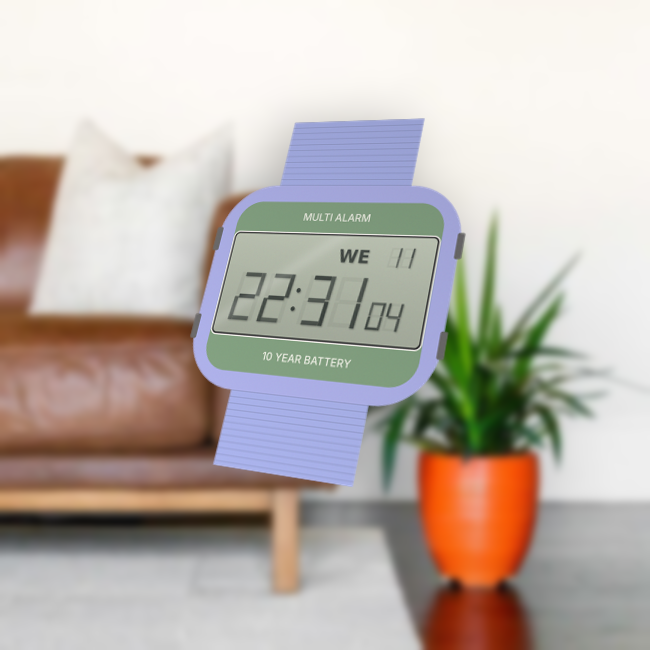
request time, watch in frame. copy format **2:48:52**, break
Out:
**22:31:04**
